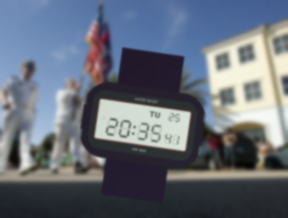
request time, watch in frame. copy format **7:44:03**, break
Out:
**20:35:41**
